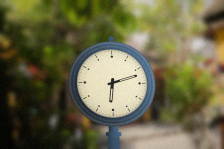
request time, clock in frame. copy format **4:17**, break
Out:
**6:12**
